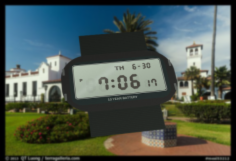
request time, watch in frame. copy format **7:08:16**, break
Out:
**7:06:17**
